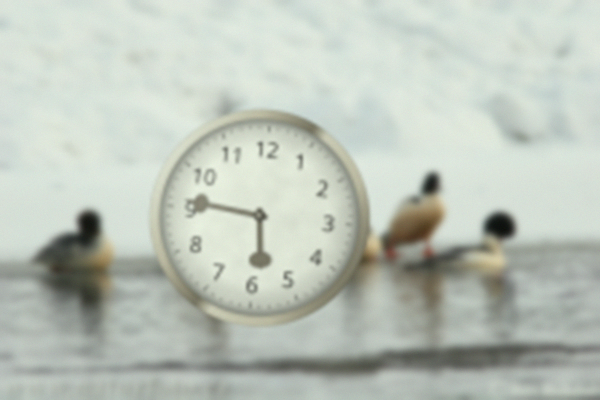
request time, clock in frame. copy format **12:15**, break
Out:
**5:46**
